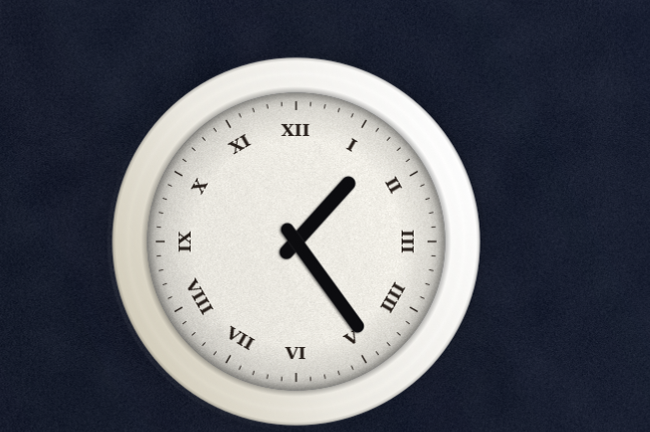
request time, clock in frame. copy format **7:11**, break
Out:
**1:24**
